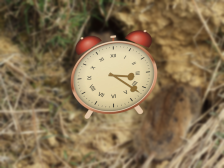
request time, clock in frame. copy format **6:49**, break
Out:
**3:22**
